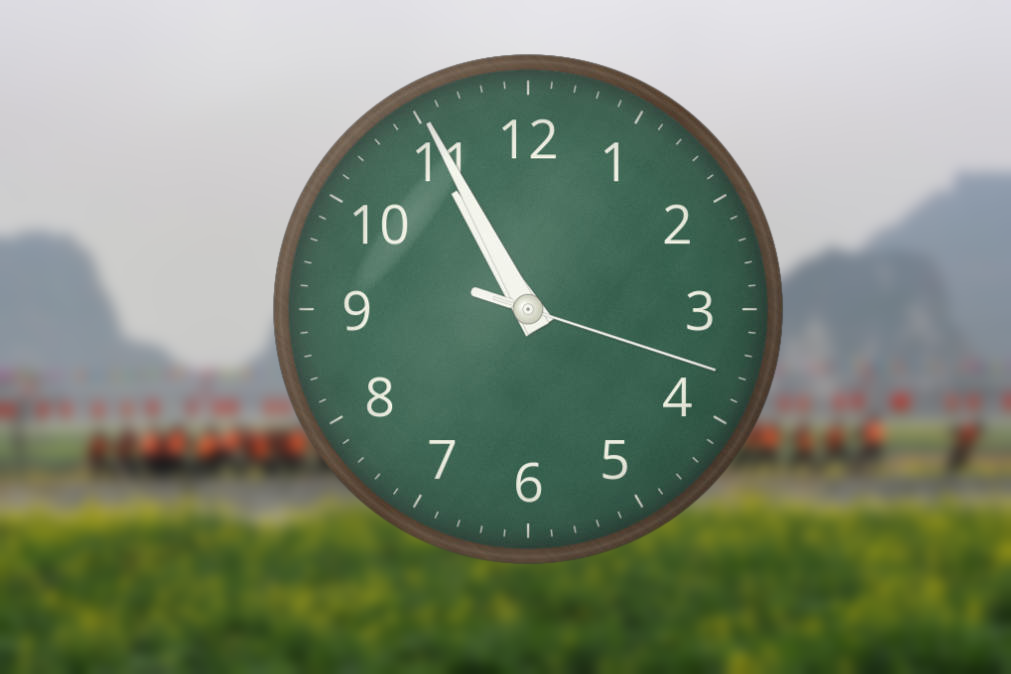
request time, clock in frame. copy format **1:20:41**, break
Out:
**10:55:18**
